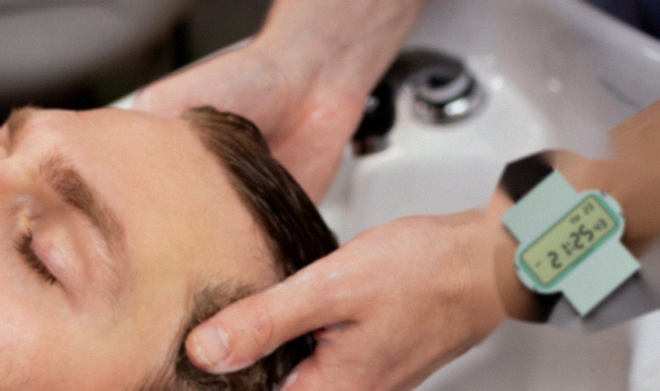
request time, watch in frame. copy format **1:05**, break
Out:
**21:25**
